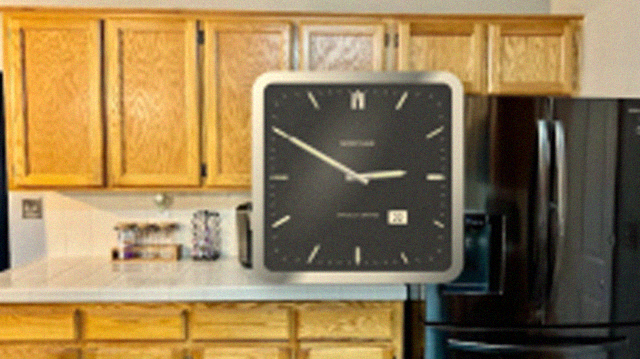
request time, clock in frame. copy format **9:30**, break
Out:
**2:50**
